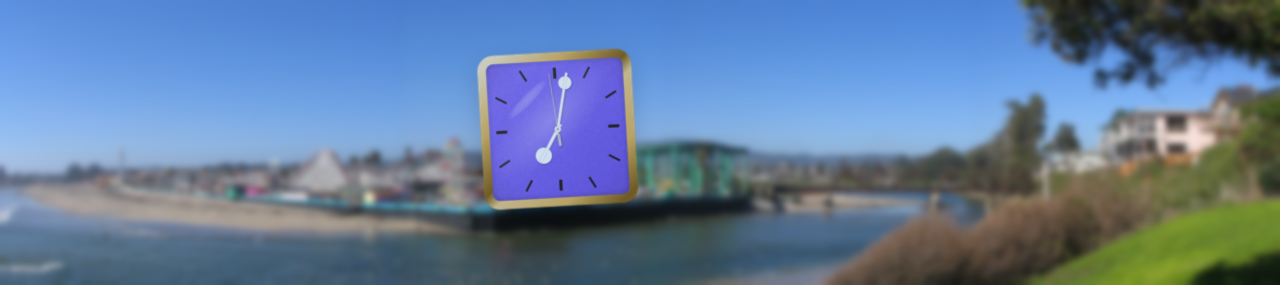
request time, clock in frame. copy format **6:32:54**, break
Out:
**7:01:59**
